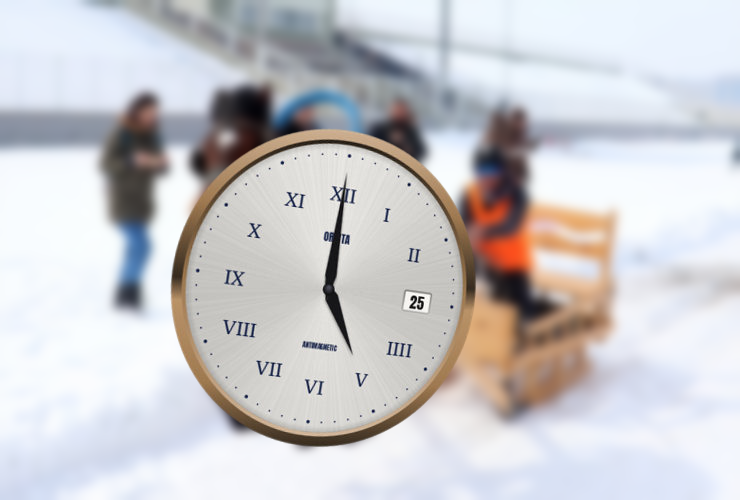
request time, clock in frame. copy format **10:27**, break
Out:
**5:00**
